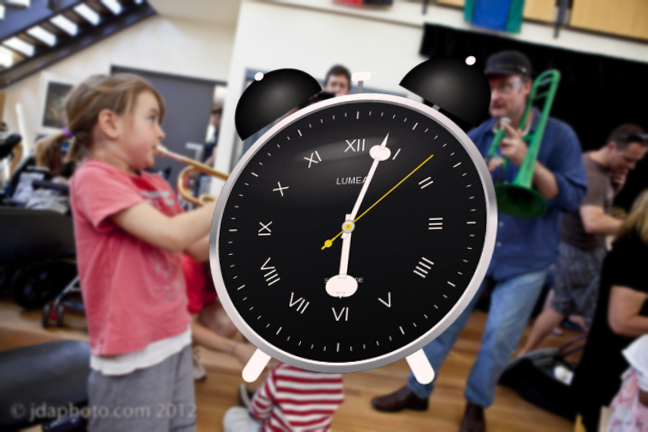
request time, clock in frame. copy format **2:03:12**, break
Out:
**6:03:08**
